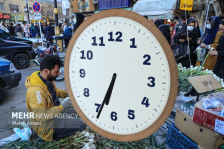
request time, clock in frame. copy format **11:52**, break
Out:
**6:34**
